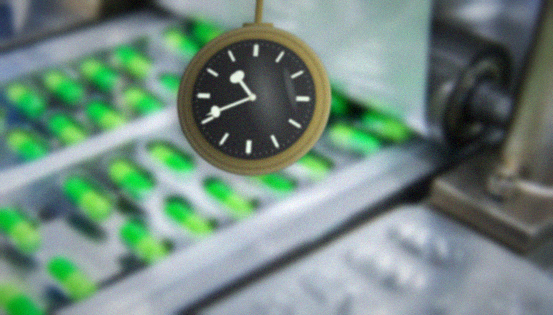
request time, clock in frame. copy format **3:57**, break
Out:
**10:41**
